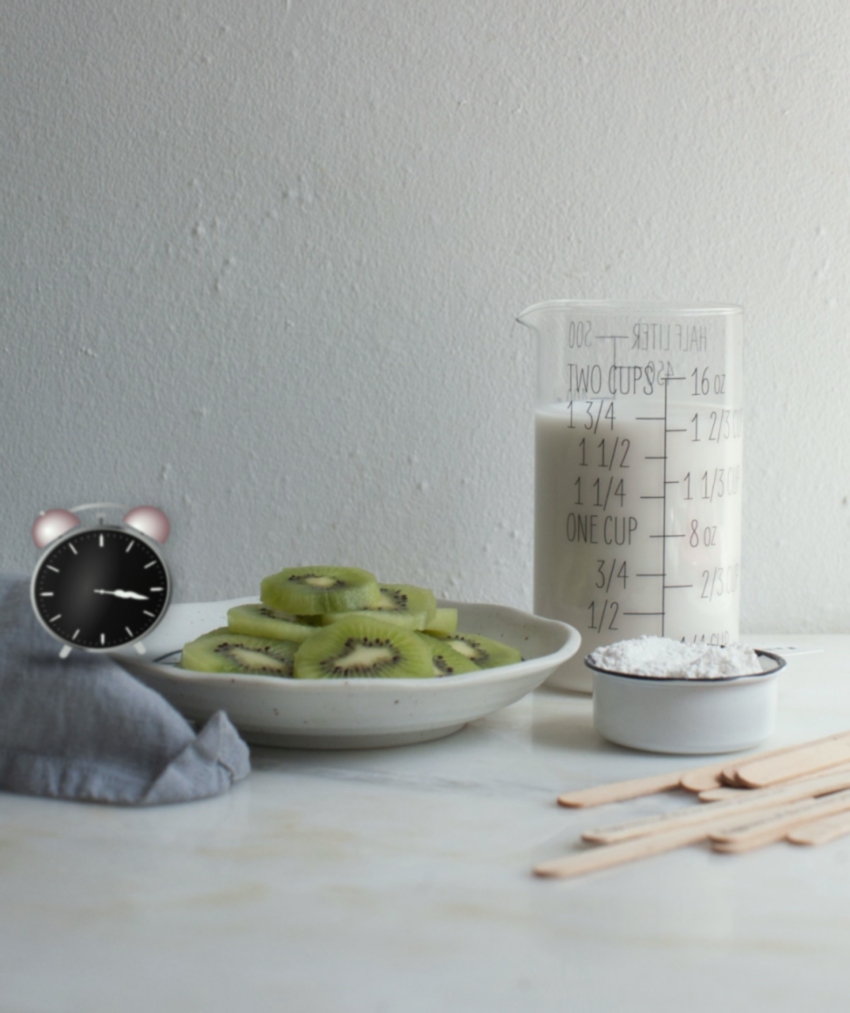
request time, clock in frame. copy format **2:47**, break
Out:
**3:17**
